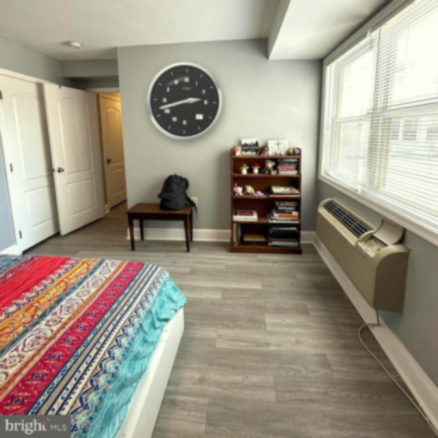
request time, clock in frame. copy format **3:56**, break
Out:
**2:42**
